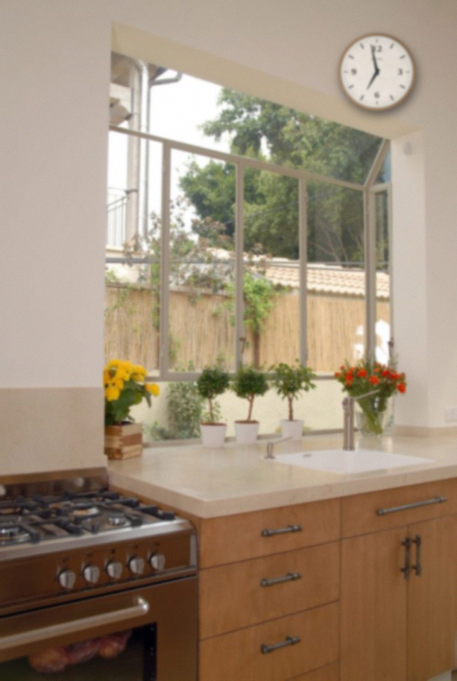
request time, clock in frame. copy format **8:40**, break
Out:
**6:58**
